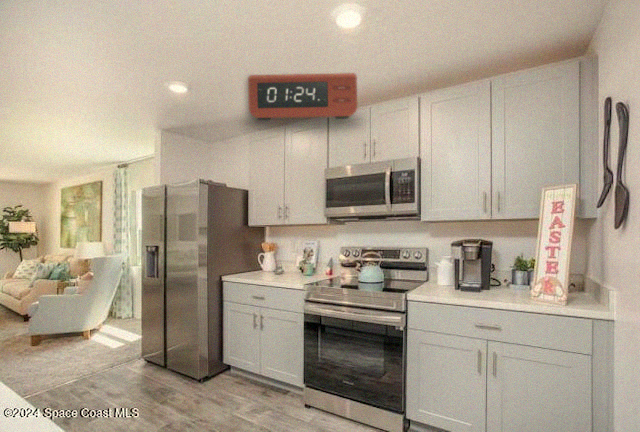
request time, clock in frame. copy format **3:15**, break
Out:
**1:24**
